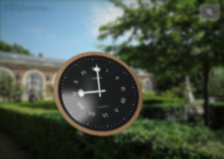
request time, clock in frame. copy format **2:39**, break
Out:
**9:01**
